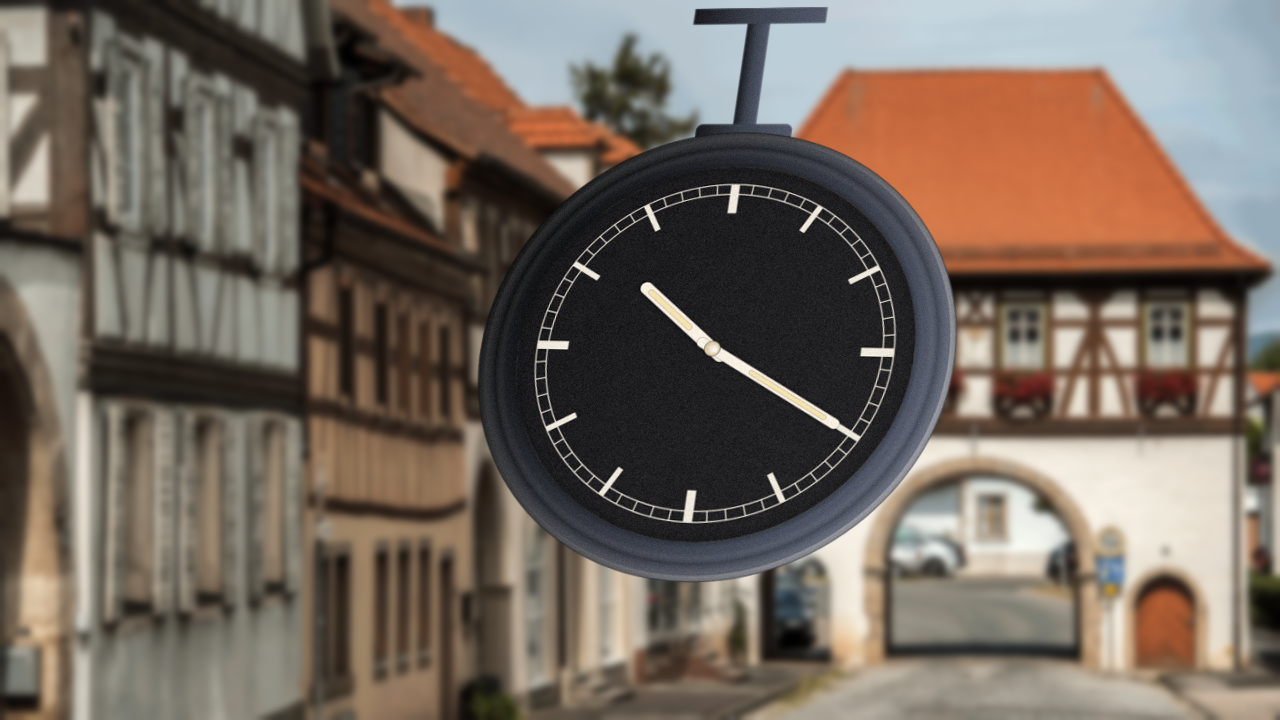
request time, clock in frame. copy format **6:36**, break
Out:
**10:20**
